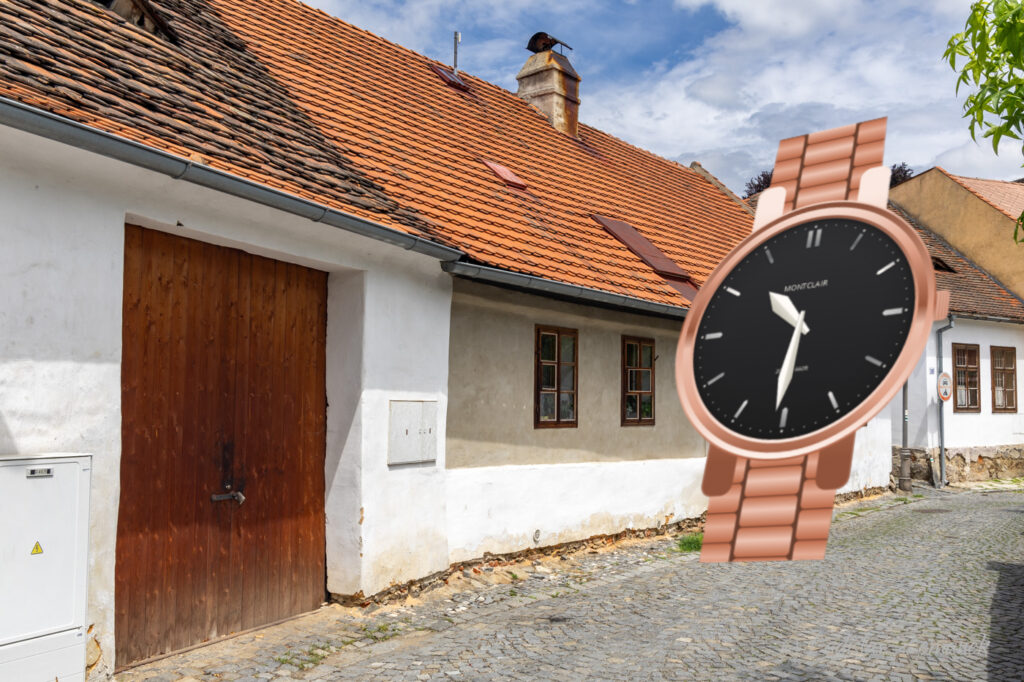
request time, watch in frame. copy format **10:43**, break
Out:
**10:31**
